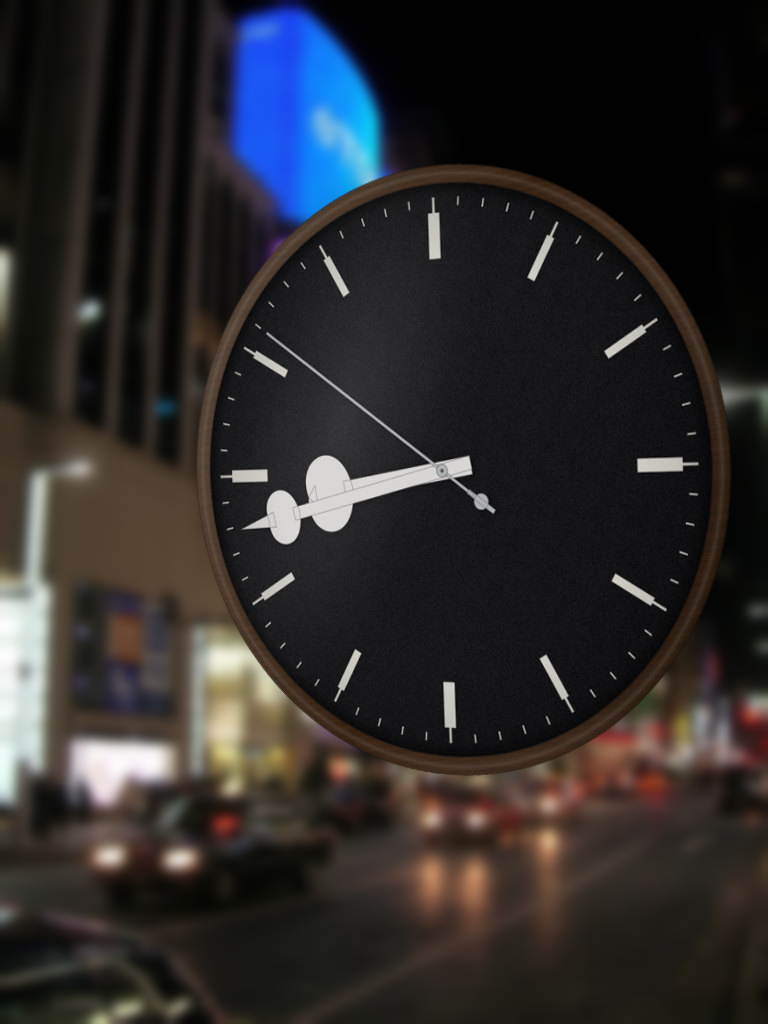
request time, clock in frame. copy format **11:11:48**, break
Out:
**8:42:51**
